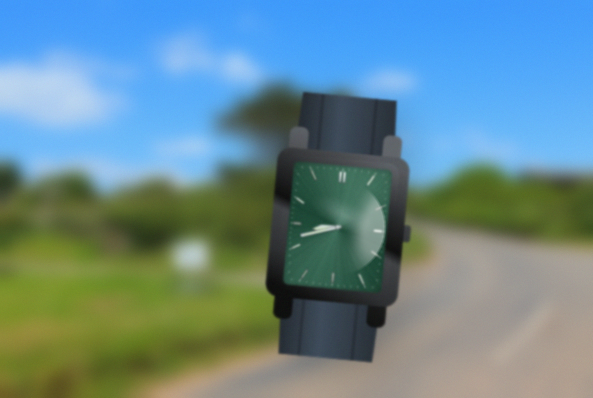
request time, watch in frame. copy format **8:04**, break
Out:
**8:42**
